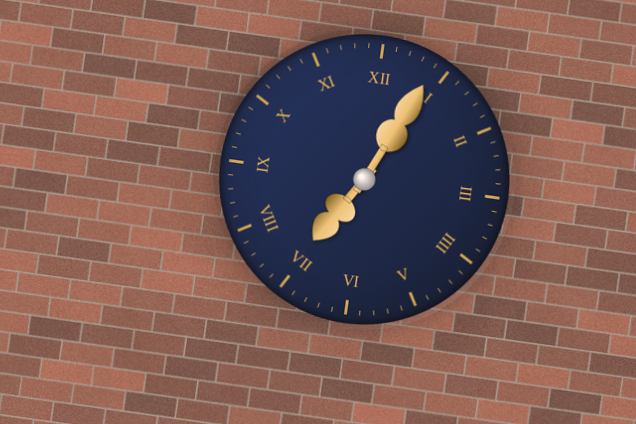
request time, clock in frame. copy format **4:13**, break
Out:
**7:04**
